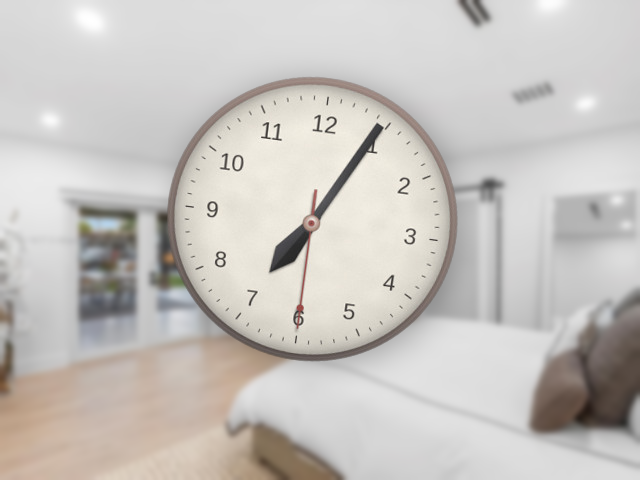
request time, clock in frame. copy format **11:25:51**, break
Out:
**7:04:30**
